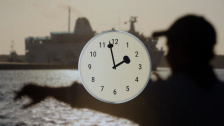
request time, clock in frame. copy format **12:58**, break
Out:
**1:58**
